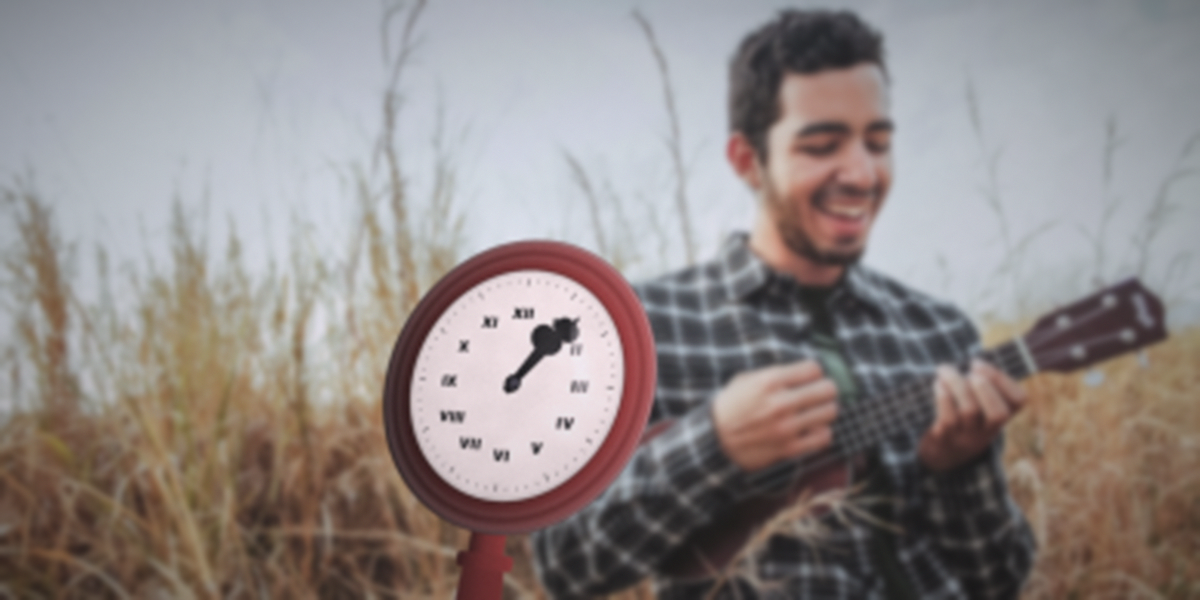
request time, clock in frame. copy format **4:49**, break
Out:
**1:07**
